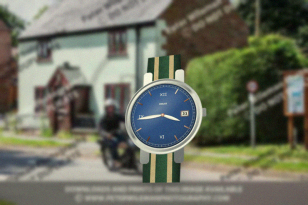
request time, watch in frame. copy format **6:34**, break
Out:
**3:44**
